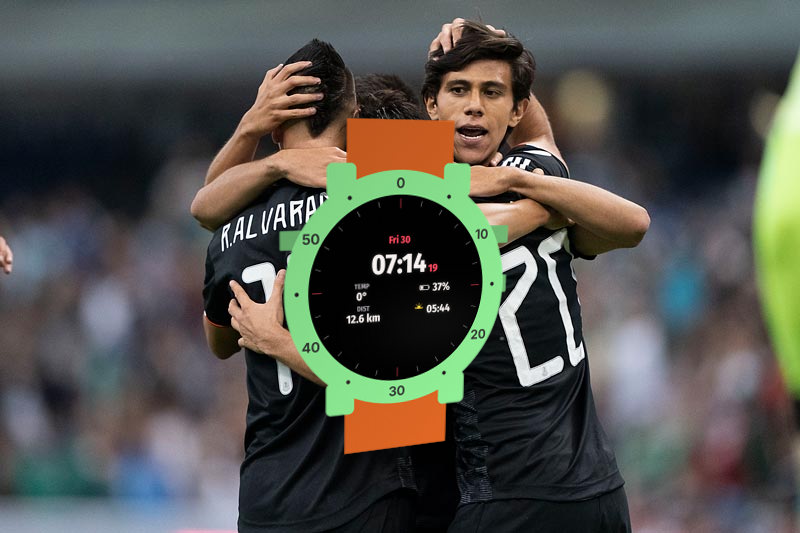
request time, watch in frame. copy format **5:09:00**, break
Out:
**7:14:19**
